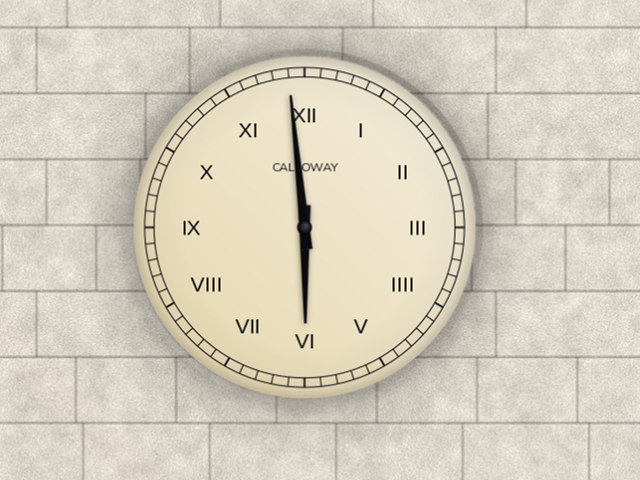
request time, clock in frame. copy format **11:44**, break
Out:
**5:59**
